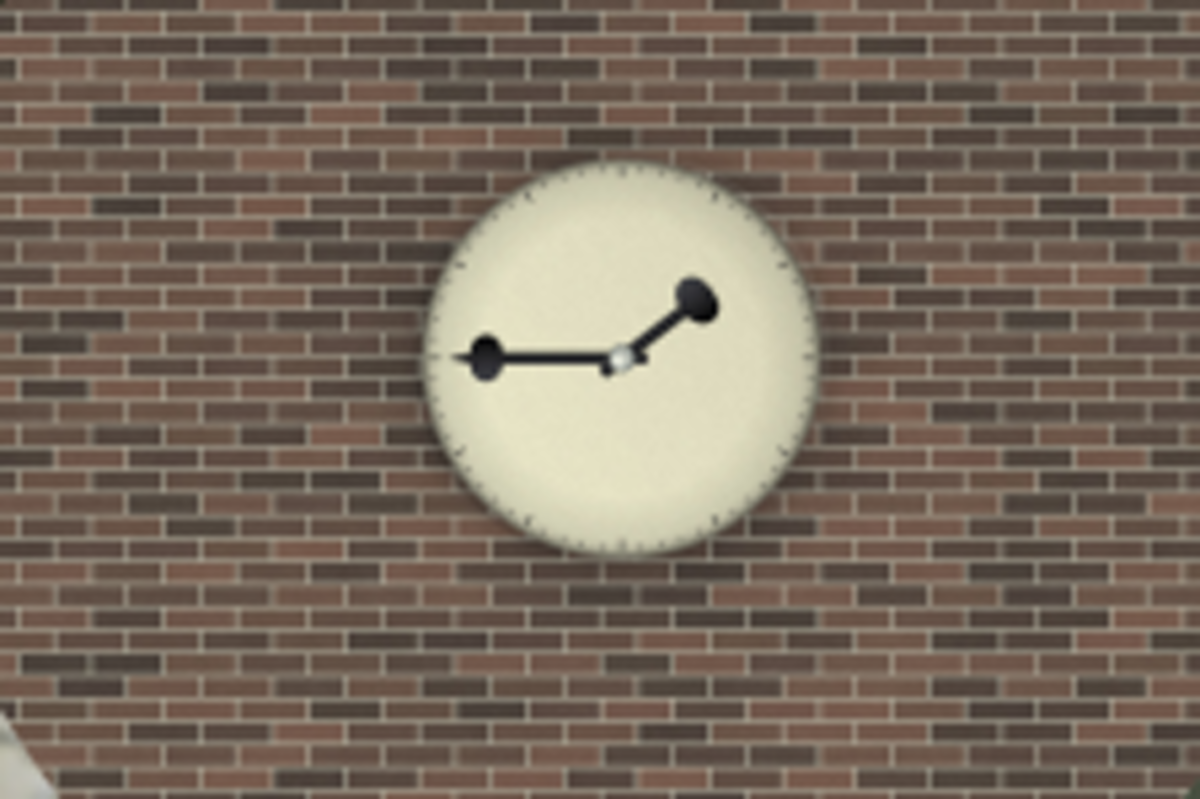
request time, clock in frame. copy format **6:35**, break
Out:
**1:45**
